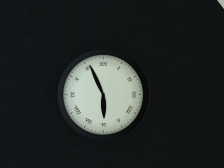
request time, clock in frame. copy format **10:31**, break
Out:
**5:56**
